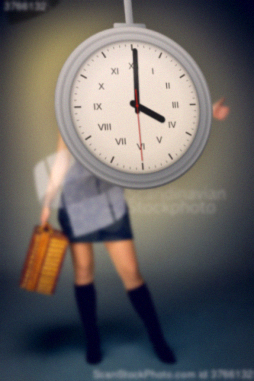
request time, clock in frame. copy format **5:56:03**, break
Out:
**4:00:30**
